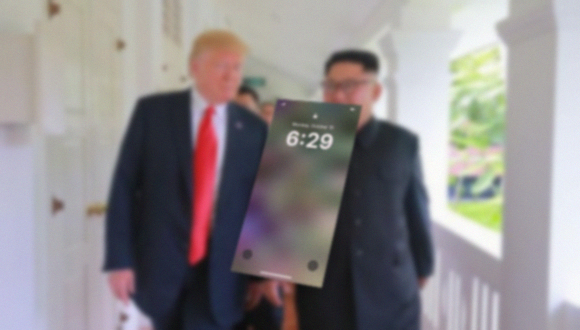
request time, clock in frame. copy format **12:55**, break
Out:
**6:29**
